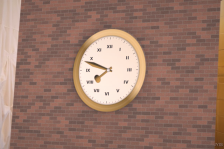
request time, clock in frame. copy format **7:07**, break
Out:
**7:48**
